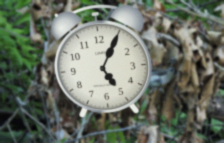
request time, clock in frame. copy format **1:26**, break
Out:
**5:05**
